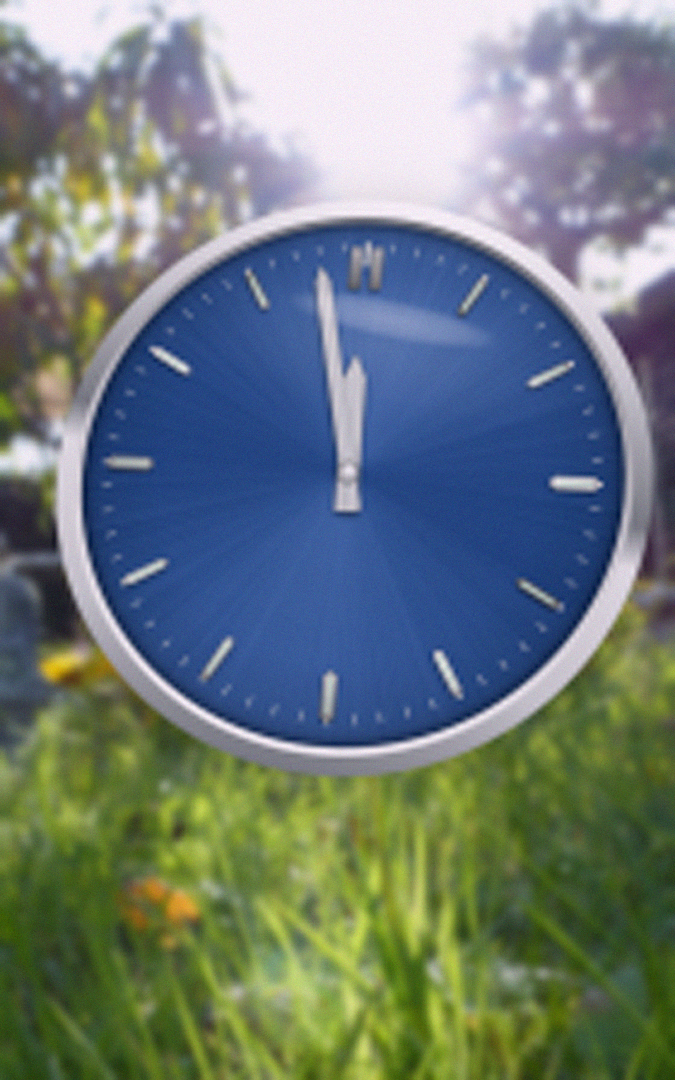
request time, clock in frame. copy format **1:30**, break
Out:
**11:58**
